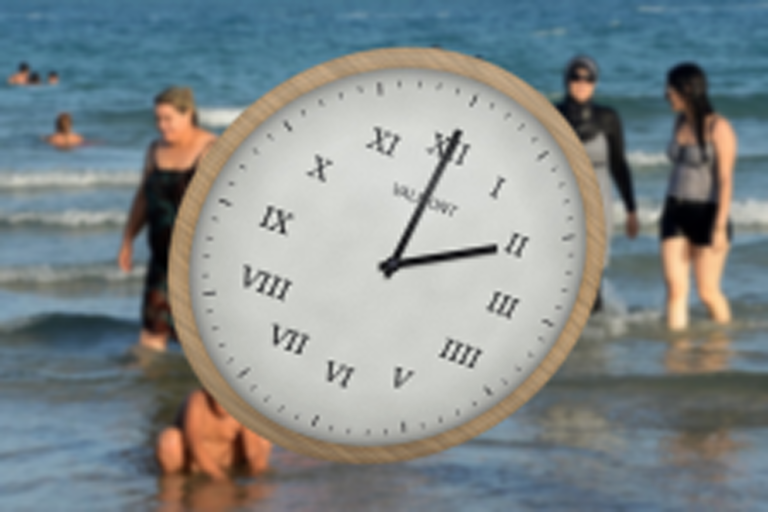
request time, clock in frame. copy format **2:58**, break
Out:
**2:00**
